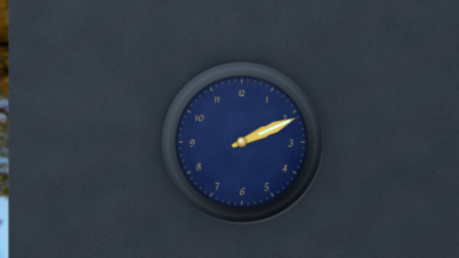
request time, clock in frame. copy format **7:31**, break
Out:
**2:11**
